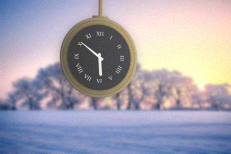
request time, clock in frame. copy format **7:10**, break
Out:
**5:51**
